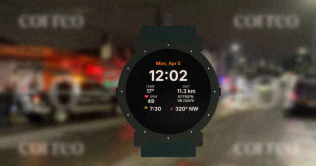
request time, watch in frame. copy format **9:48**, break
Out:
**12:02**
